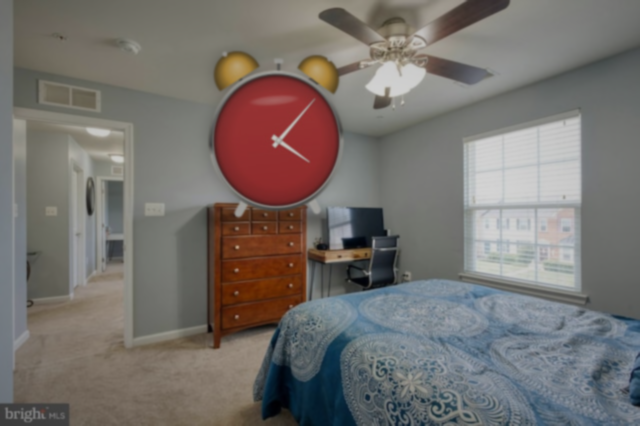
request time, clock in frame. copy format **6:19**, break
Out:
**4:07**
